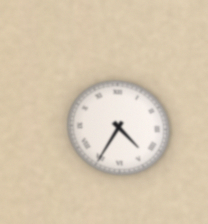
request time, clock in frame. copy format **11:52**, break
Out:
**4:35**
